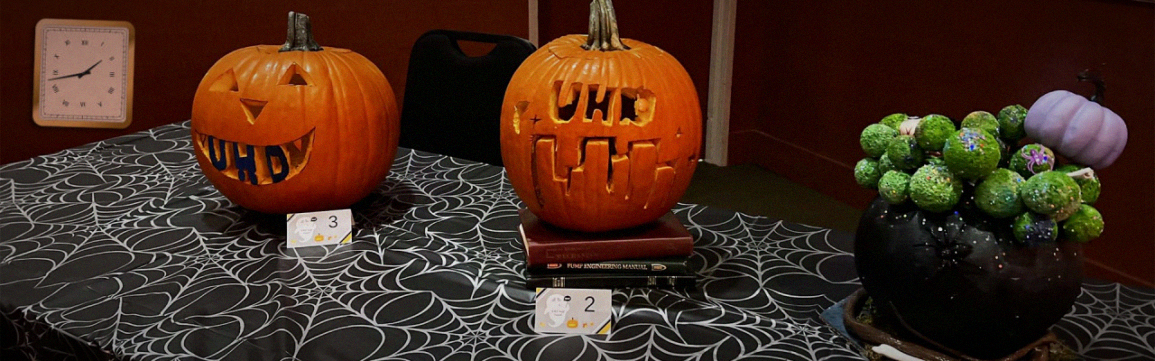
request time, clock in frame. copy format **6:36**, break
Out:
**1:43**
